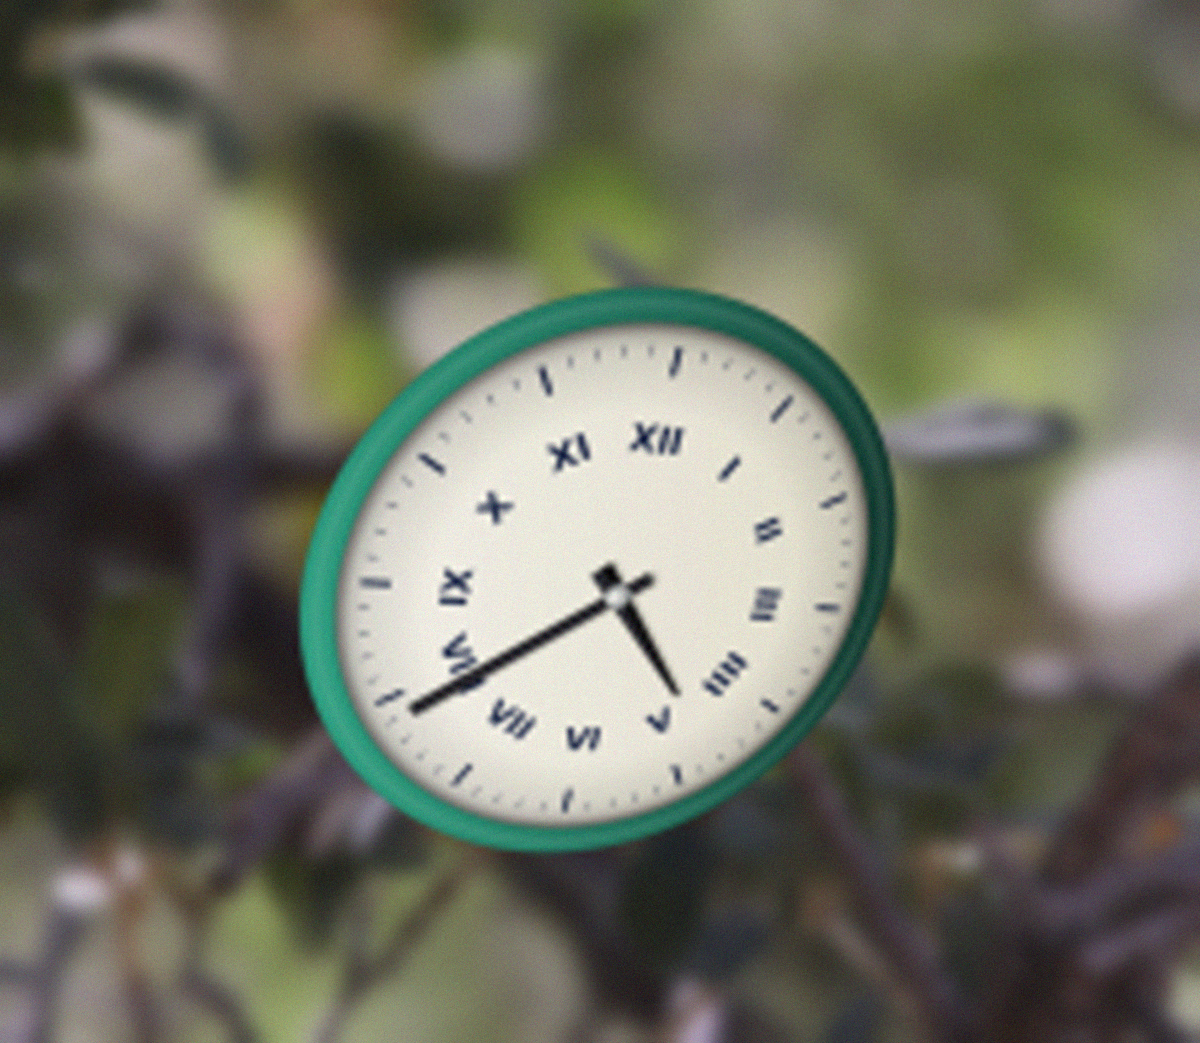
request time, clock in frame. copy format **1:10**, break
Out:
**4:39**
